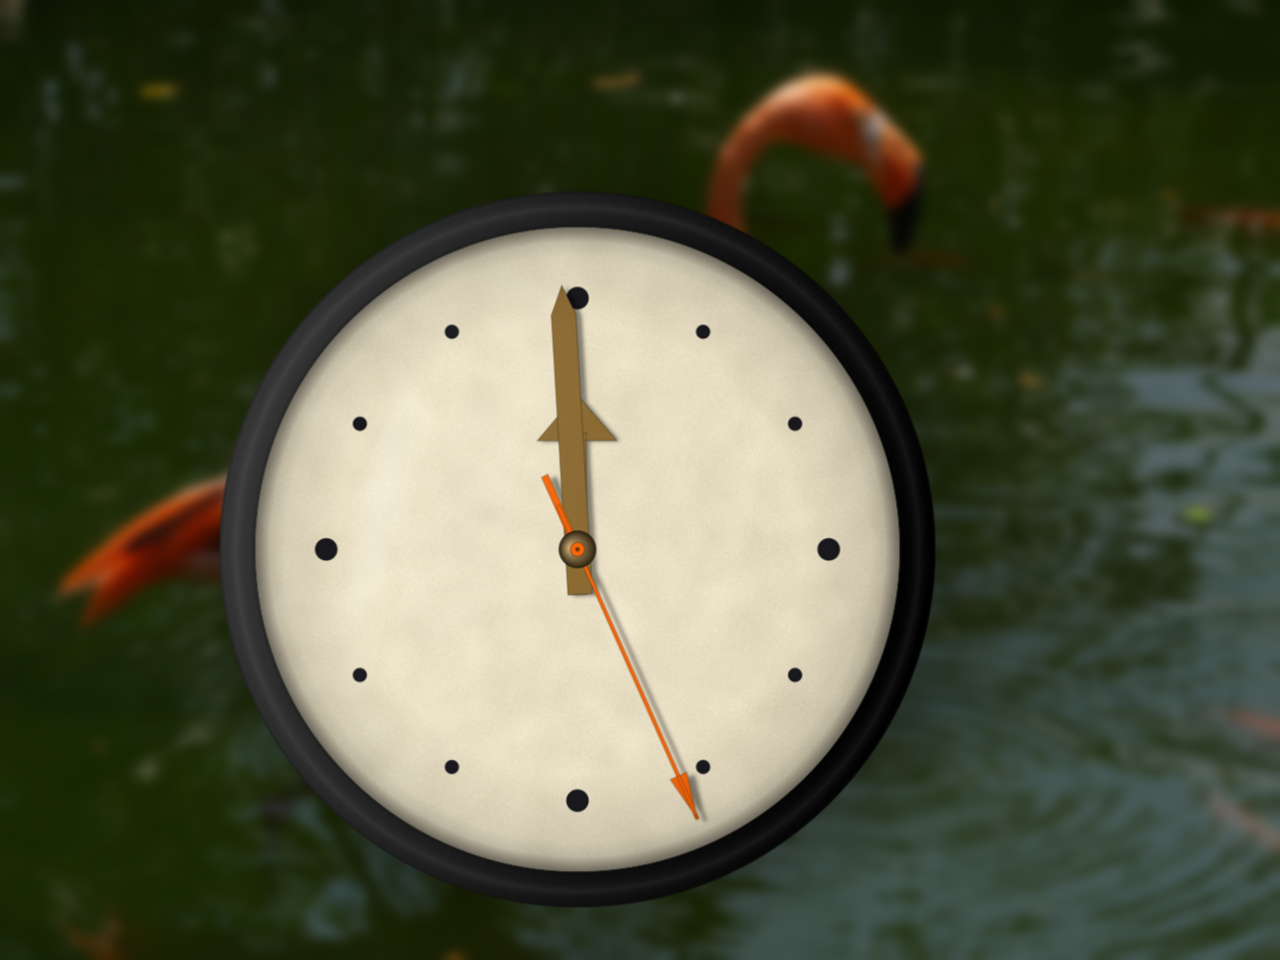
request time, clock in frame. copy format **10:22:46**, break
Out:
**11:59:26**
